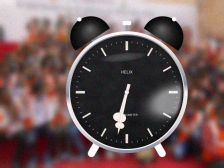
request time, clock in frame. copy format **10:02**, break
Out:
**6:32**
